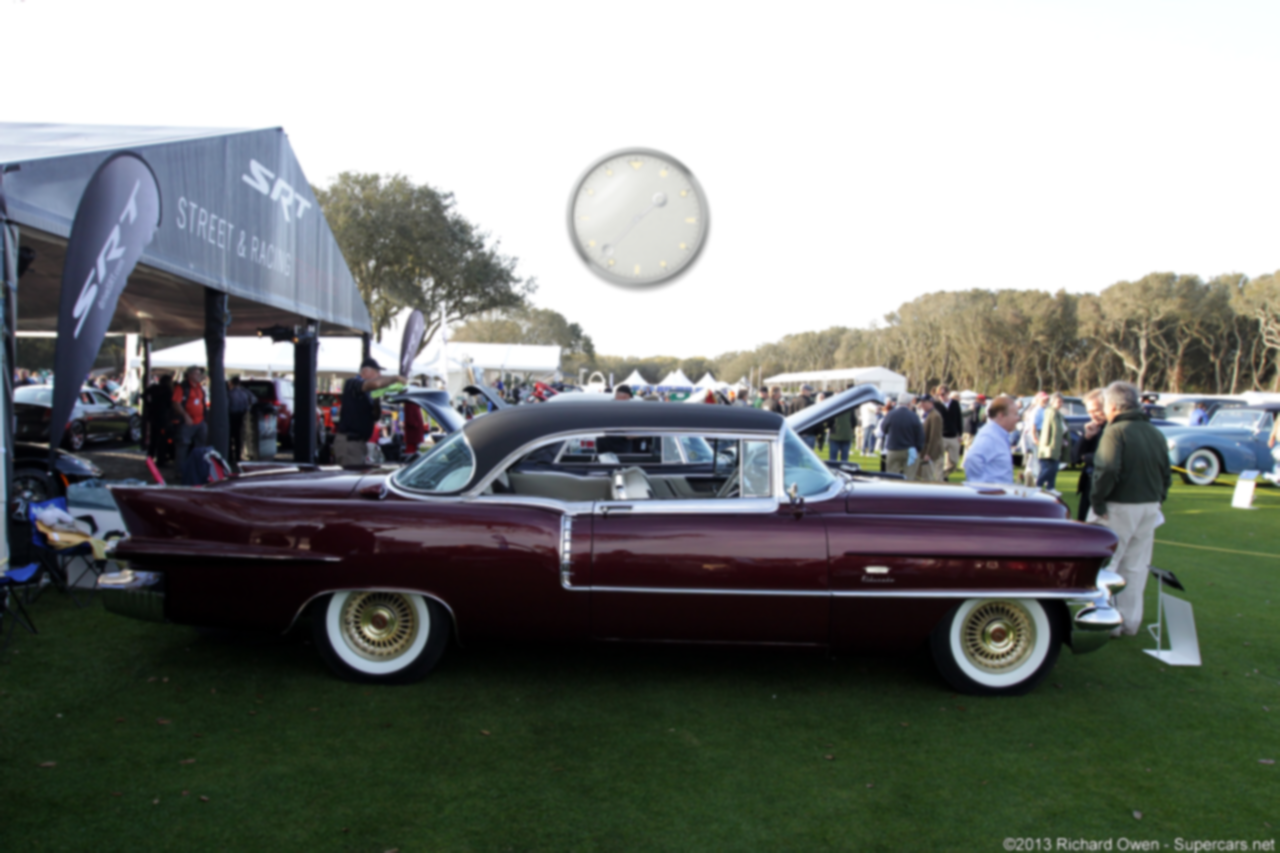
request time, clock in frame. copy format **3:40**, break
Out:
**1:37**
